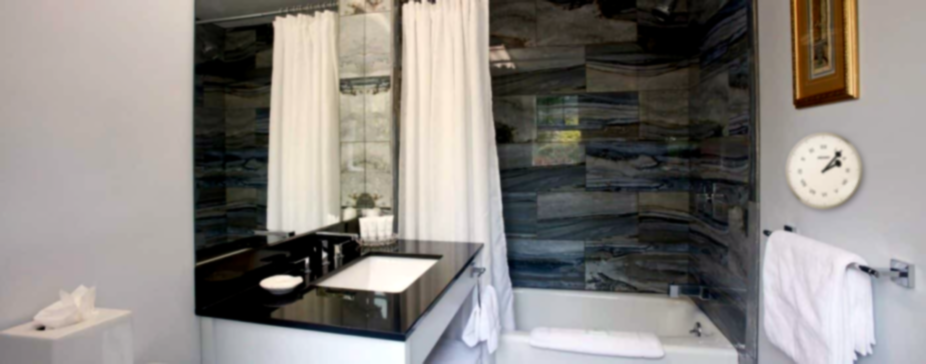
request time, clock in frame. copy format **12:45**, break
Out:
**2:07**
